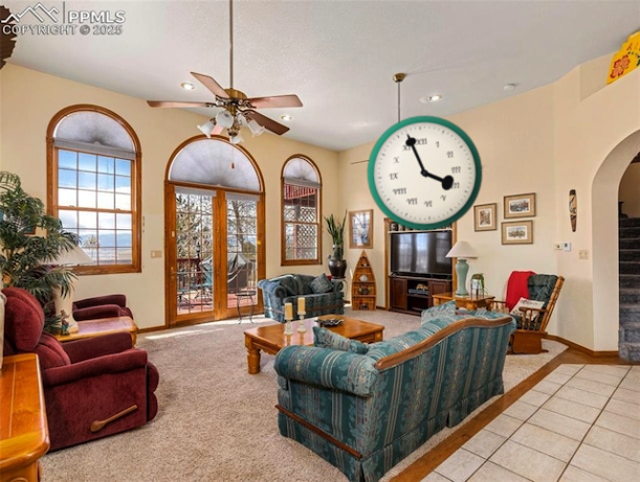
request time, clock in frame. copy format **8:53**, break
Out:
**3:57**
